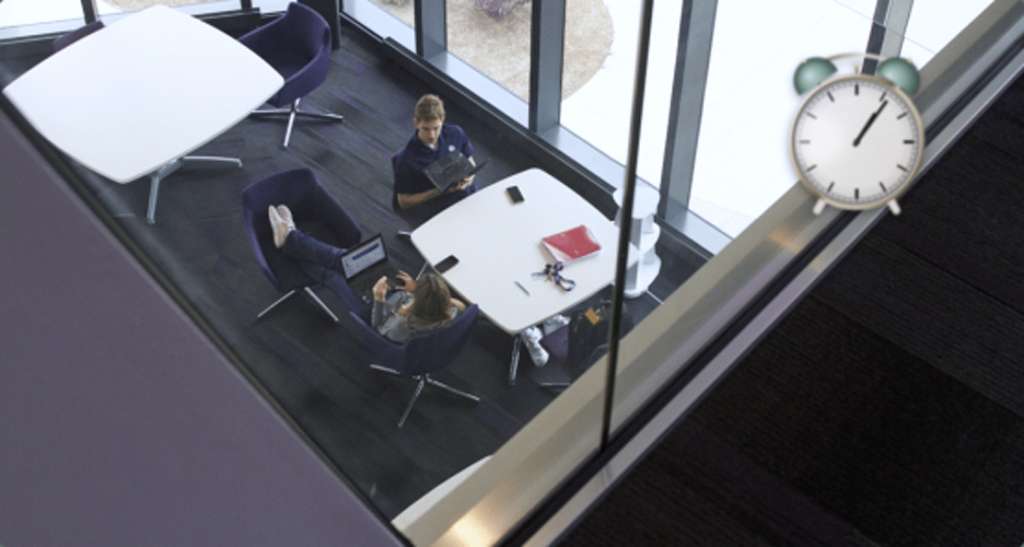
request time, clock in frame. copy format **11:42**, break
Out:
**1:06**
